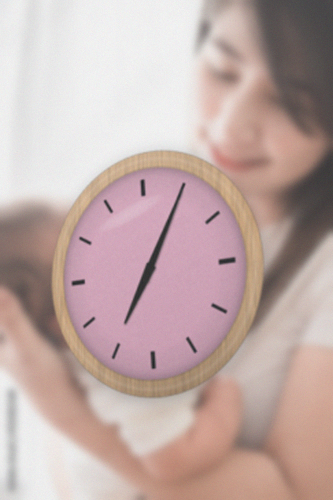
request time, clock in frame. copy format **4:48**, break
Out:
**7:05**
